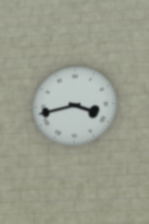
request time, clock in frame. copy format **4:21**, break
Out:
**3:43**
